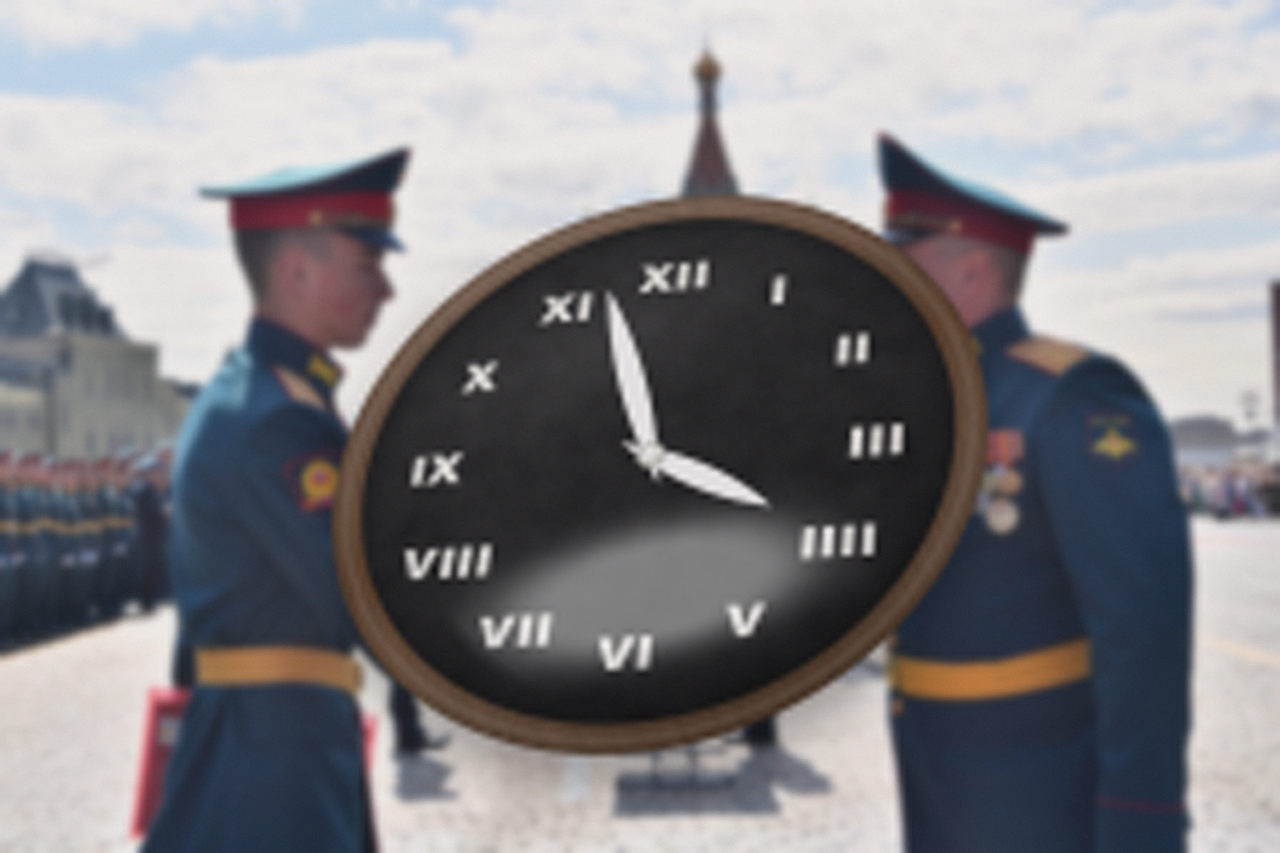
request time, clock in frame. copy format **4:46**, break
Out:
**3:57**
